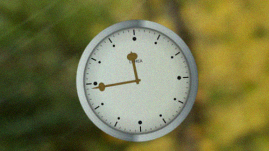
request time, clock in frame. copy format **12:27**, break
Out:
**11:44**
